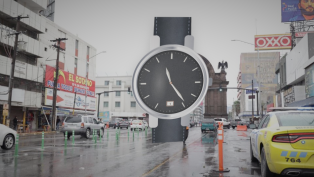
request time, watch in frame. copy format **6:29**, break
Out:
**11:24**
